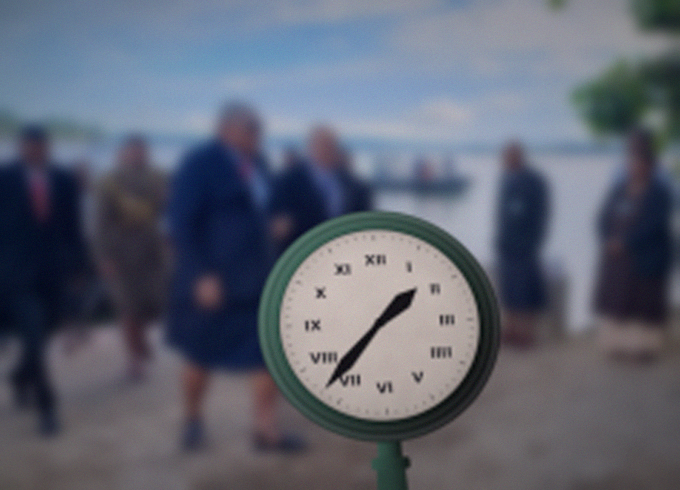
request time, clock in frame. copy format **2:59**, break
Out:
**1:37**
